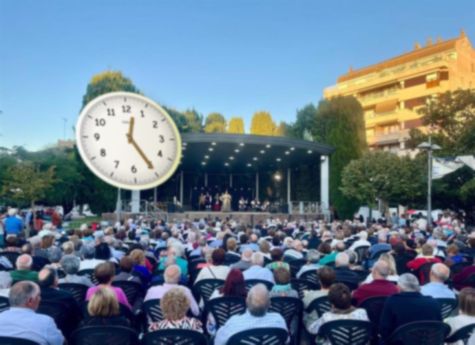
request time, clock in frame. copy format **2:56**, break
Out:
**12:25**
